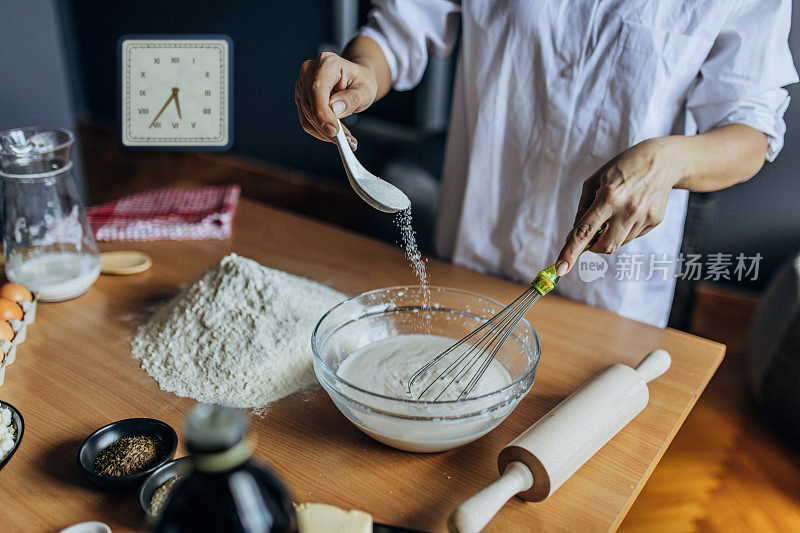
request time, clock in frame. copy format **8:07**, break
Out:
**5:36**
